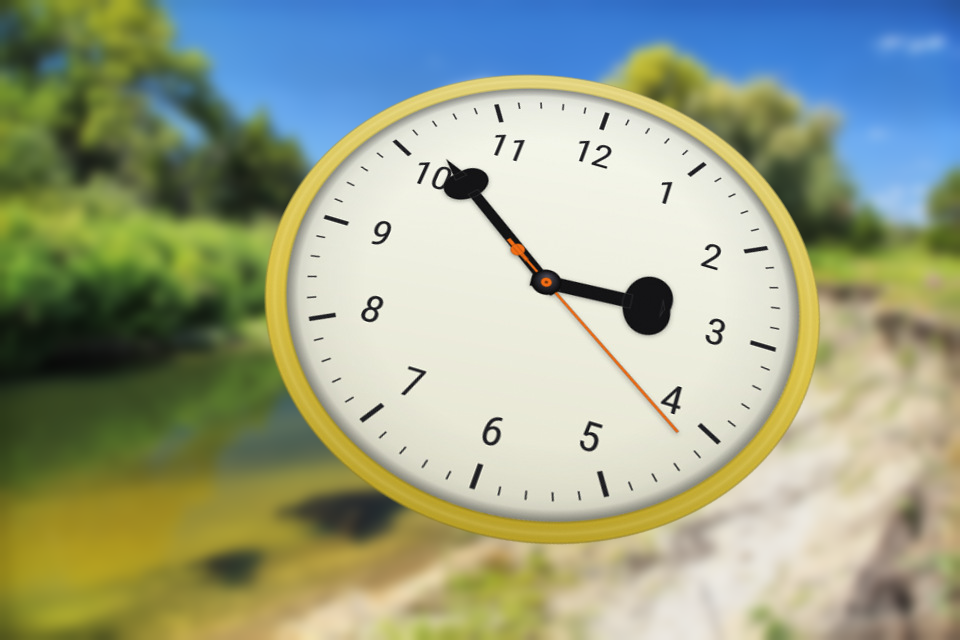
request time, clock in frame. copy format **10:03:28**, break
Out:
**2:51:21**
